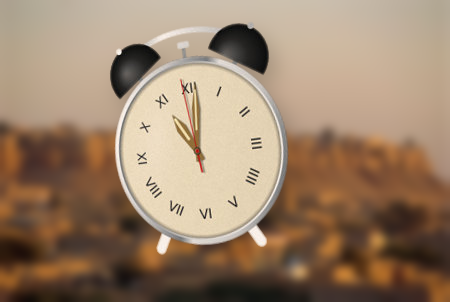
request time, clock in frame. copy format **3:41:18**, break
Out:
**11:00:59**
